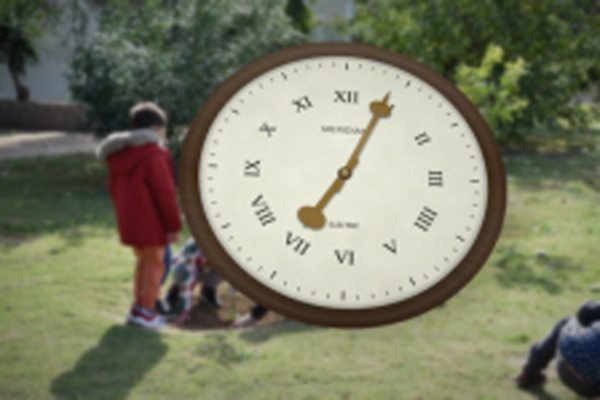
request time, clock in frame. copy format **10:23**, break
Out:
**7:04**
